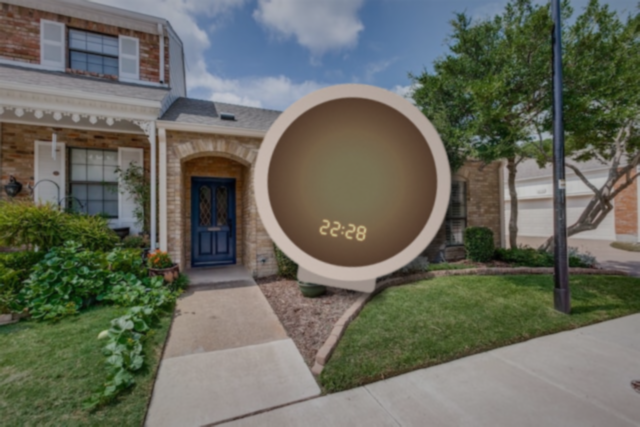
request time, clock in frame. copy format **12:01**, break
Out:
**22:28**
